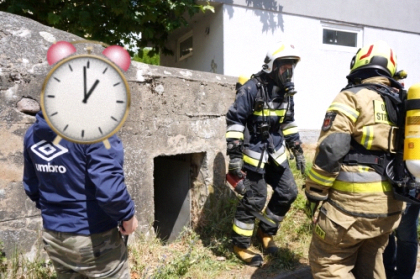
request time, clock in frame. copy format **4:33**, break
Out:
**12:59**
